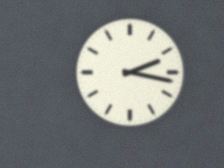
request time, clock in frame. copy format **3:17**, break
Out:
**2:17**
